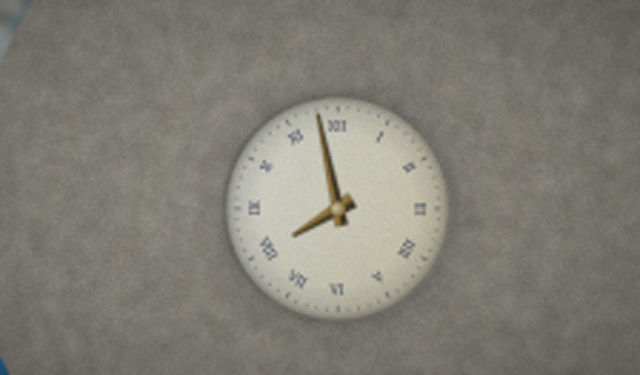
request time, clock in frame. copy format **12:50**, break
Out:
**7:58**
